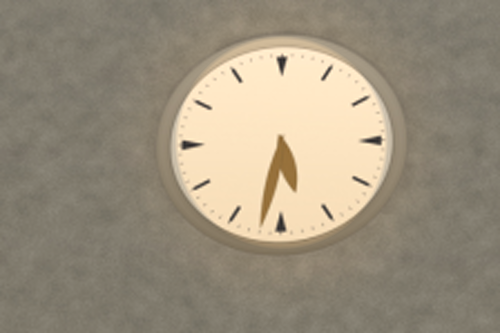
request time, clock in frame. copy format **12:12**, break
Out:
**5:32**
